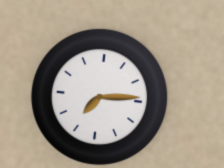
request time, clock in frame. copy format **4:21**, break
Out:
**7:14**
